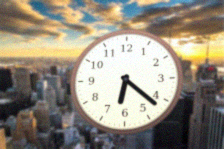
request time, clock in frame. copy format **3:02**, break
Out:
**6:22**
